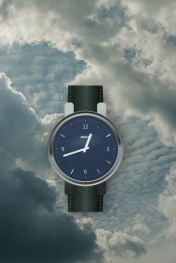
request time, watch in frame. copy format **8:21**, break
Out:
**12:42**
